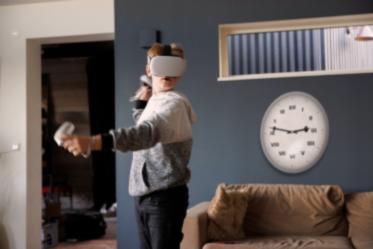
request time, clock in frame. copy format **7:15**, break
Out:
**2:47**
